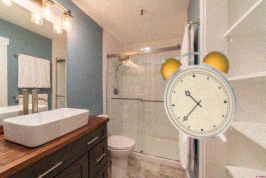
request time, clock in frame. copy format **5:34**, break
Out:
**10:38**
